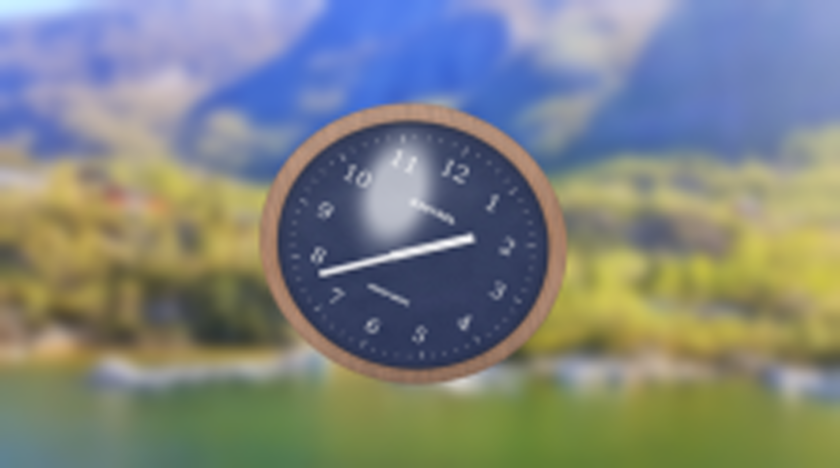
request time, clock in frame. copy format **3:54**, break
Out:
**1:38**
